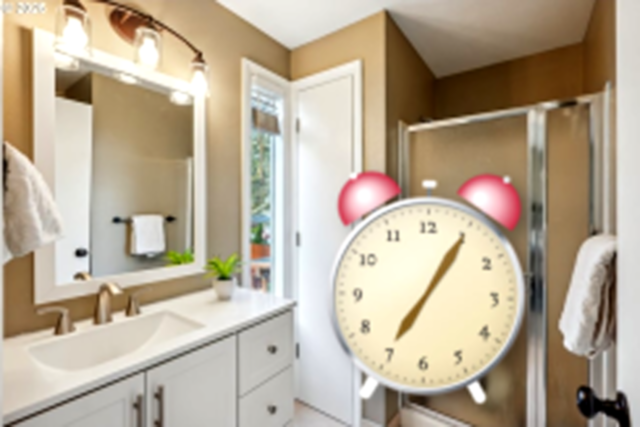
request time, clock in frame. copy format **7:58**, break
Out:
**7:05**
